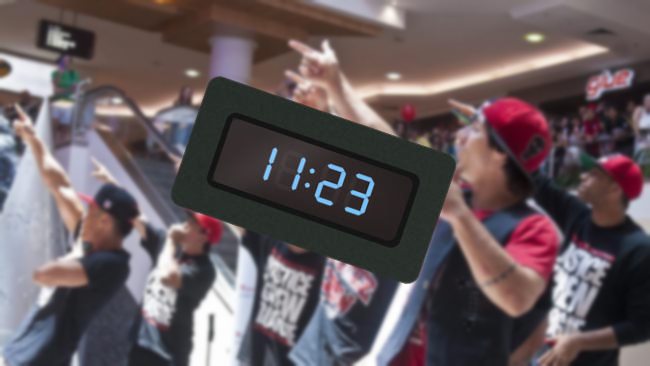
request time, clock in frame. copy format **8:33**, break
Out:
**11:23**
